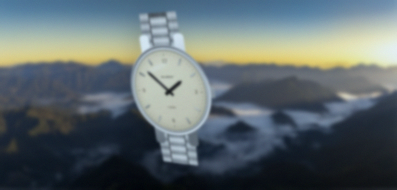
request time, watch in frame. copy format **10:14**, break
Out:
**1:52**
